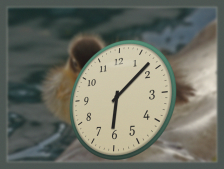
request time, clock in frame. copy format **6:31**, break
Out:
**6:08**
